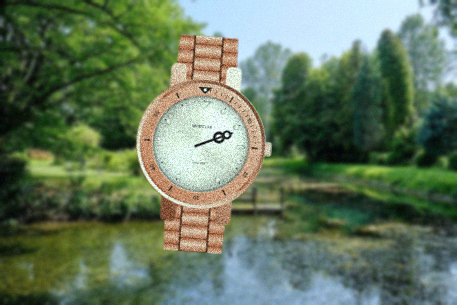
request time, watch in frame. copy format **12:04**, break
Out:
**2:11**
